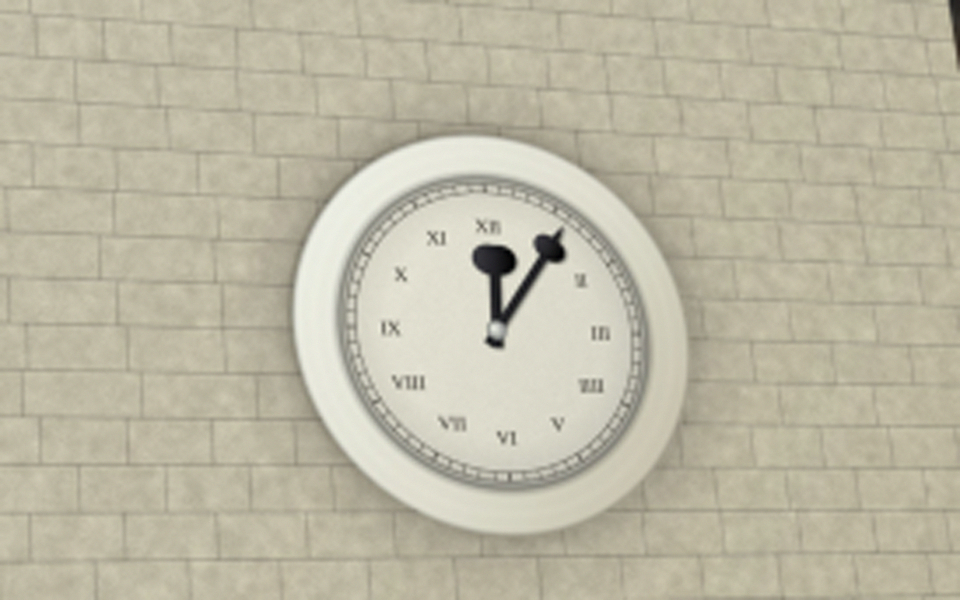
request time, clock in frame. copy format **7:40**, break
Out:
**12:06**
